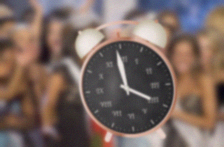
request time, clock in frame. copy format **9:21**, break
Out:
**3:59**
